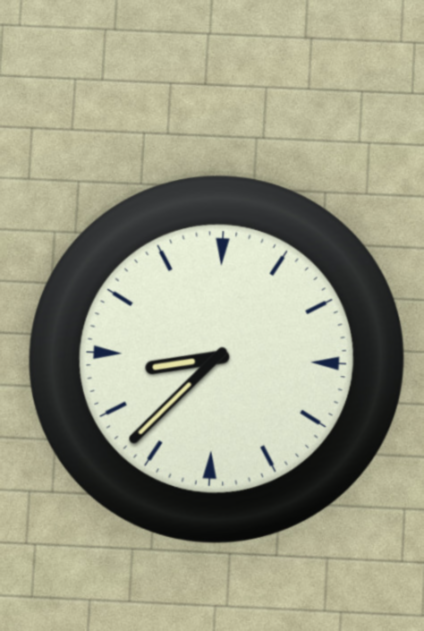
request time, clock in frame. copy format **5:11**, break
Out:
**8:37**
